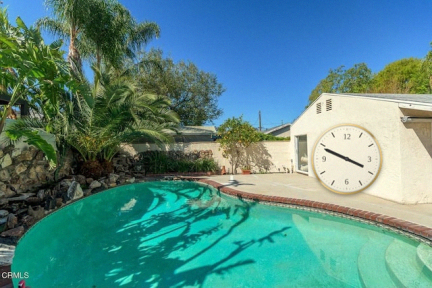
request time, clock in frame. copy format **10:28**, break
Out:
**3:49**
